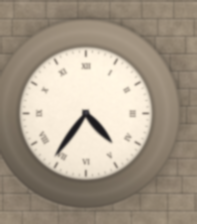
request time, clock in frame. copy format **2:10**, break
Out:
**4:36**
